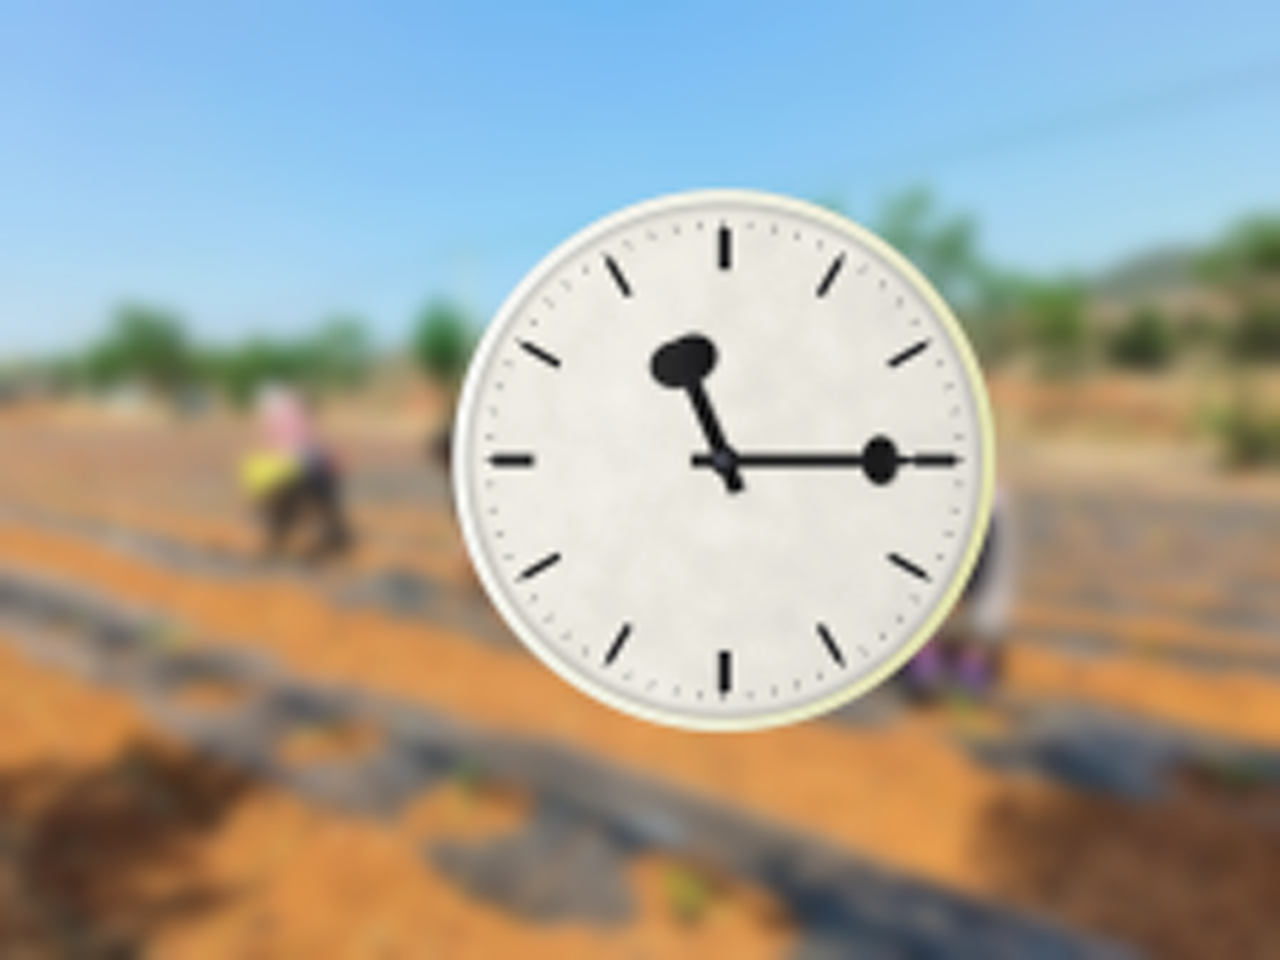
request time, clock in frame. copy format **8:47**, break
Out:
**11:15**
